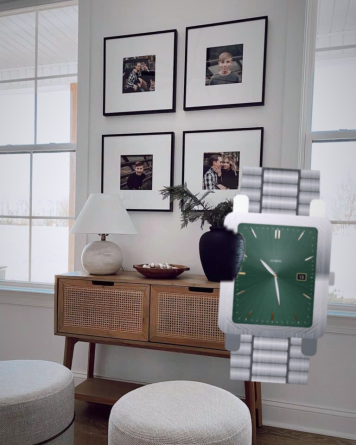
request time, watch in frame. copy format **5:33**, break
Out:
**10:28**
